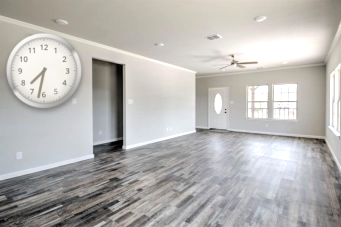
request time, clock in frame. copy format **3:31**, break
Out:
**7:32**
